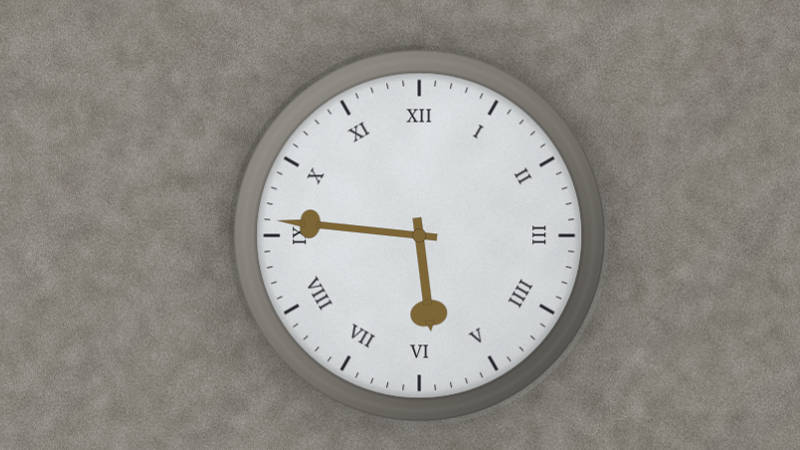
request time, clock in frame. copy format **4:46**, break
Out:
**5:46**
